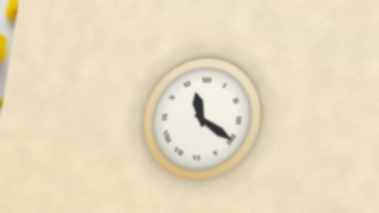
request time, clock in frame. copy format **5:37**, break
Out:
**11:20**
